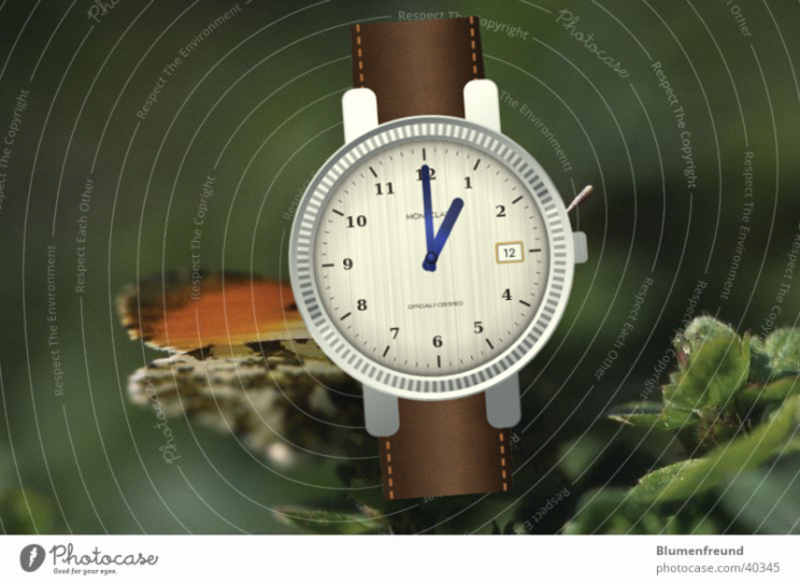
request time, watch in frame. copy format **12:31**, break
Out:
**1:00**
